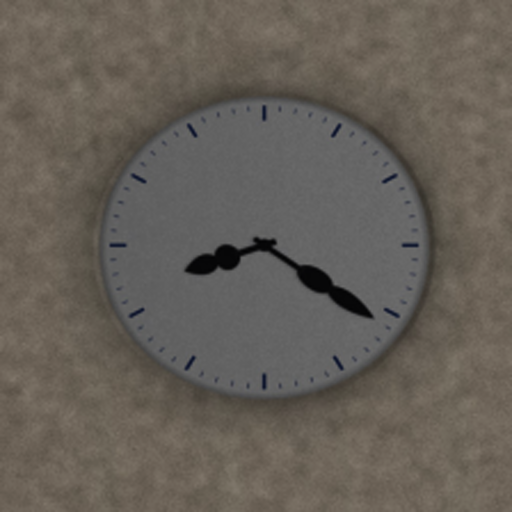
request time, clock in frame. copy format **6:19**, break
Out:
**8:21**
